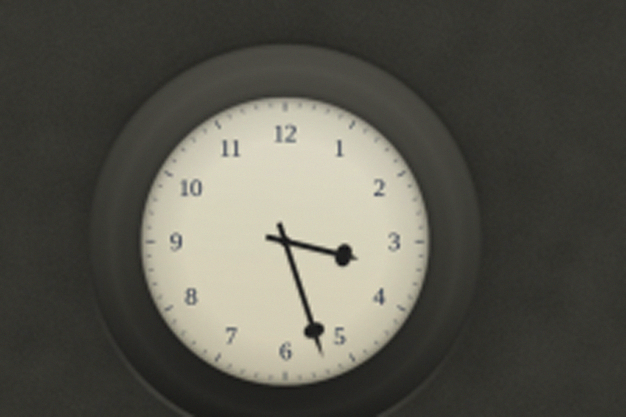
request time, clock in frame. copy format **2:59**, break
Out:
**3:27**
